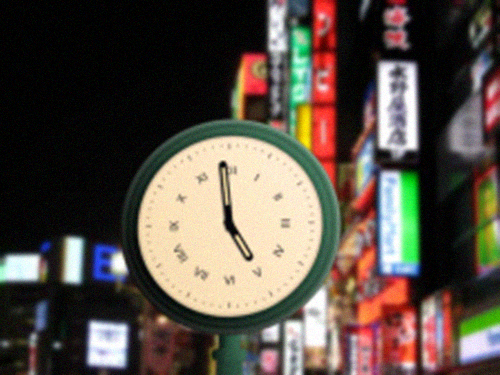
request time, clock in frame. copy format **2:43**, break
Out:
**4:59**
